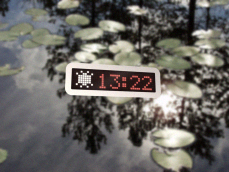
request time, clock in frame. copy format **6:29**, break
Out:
**13:22**
